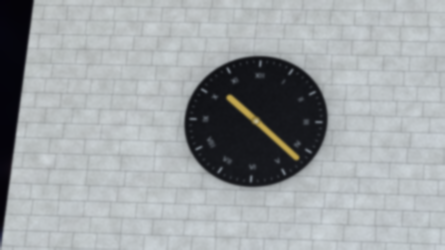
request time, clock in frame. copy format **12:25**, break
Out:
**10:22**
